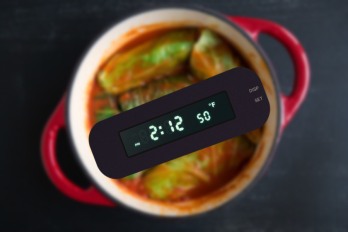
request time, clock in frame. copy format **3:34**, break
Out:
**2:12**
